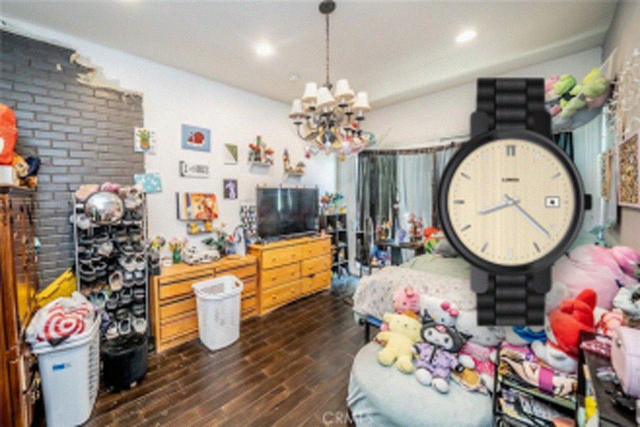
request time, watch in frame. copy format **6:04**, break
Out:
**8:22**
